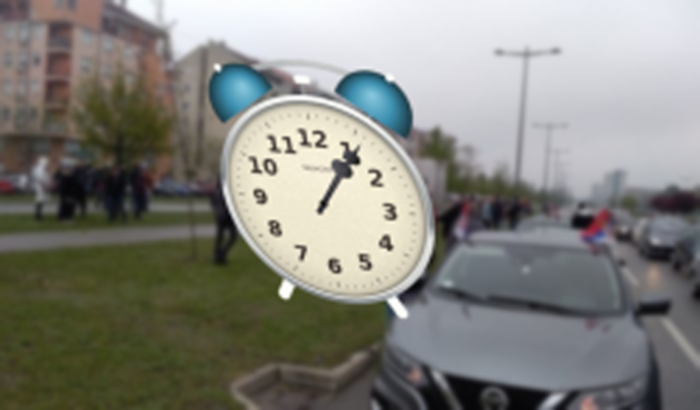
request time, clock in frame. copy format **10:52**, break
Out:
**1:06**
